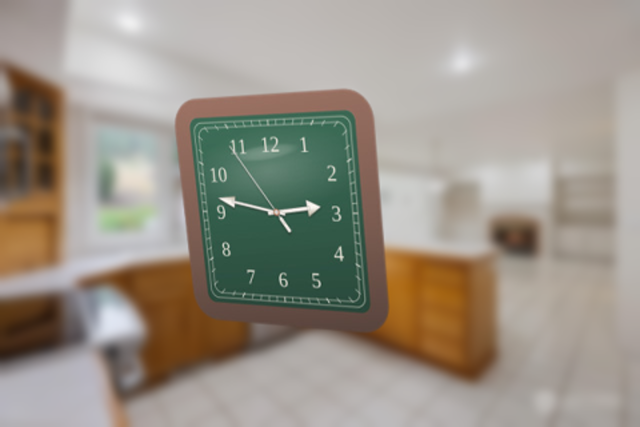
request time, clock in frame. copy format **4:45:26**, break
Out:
**2:46:54**
